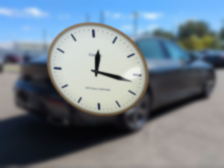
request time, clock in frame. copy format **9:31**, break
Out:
**12:17**
